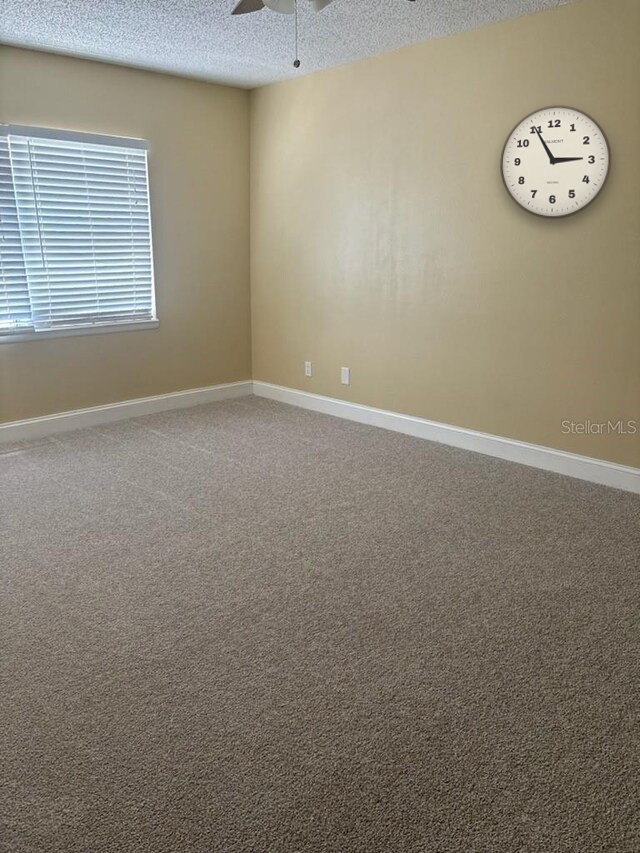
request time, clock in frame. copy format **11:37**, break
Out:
**2:55**
